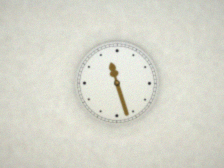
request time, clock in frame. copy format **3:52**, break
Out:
**11:27**
